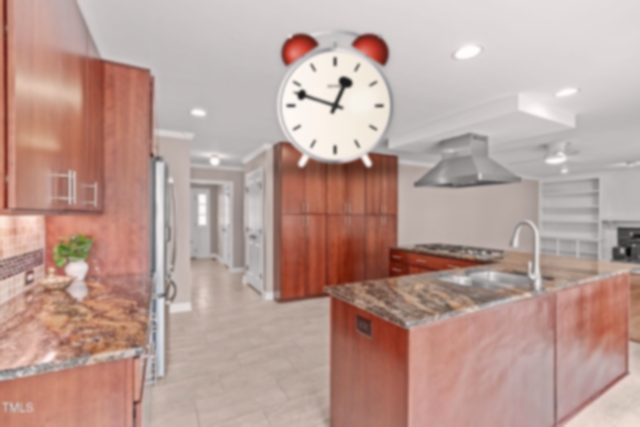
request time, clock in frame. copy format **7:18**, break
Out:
**12:48**
